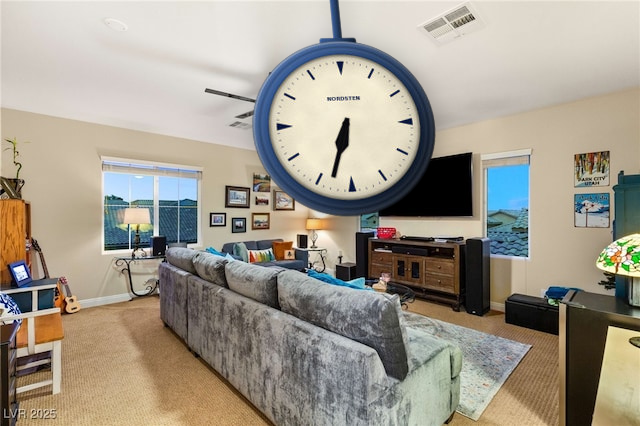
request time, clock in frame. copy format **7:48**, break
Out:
**6:33**
